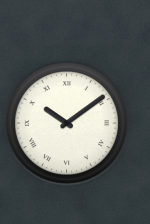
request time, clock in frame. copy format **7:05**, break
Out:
**10:09**
